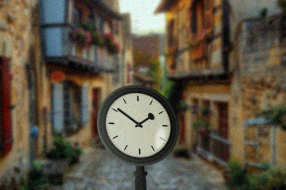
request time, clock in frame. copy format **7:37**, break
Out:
**1:51**
